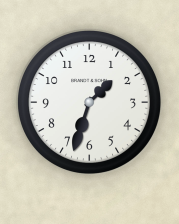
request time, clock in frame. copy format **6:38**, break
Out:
**1:33**
